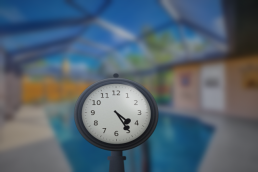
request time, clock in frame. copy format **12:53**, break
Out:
**4:25**
